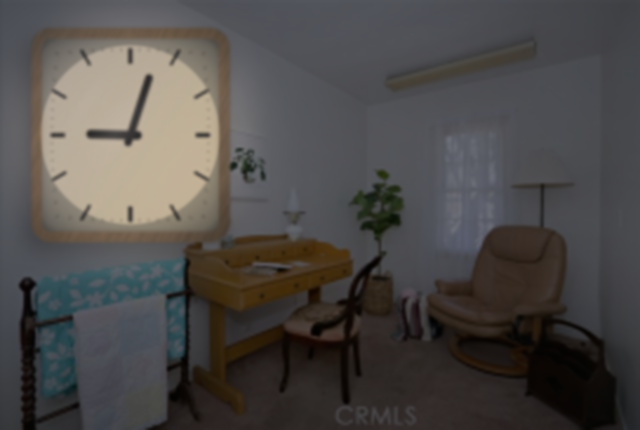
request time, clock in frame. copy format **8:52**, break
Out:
**9:03**
